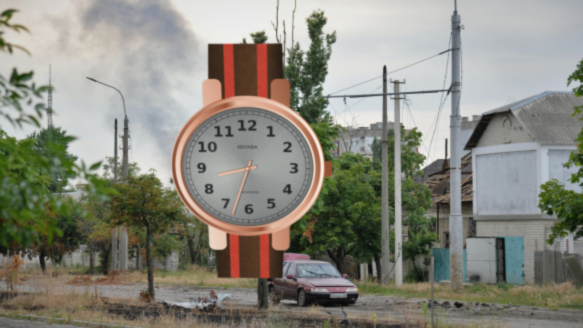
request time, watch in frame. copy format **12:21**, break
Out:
**8:33**
